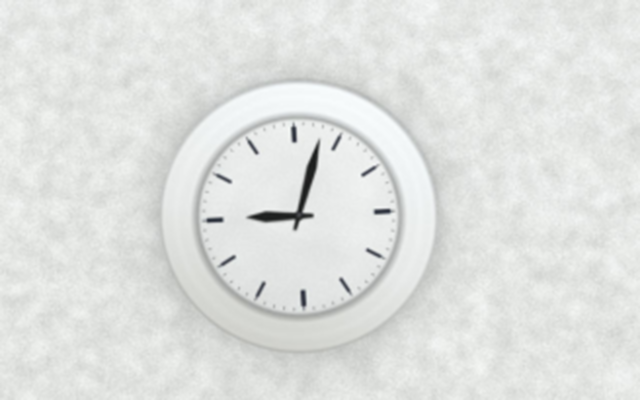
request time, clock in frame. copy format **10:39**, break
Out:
**9:03**
